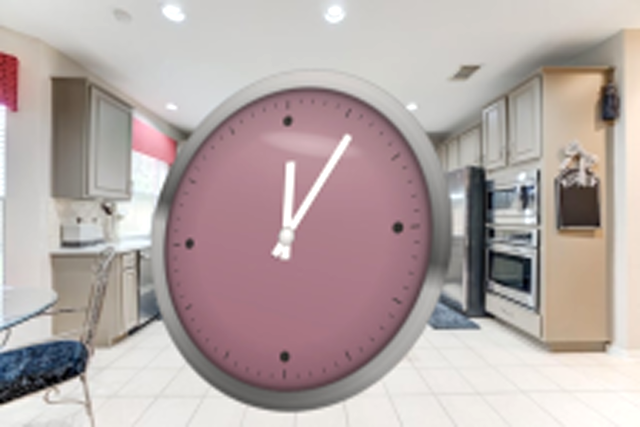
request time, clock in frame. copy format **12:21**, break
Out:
**12:06**
